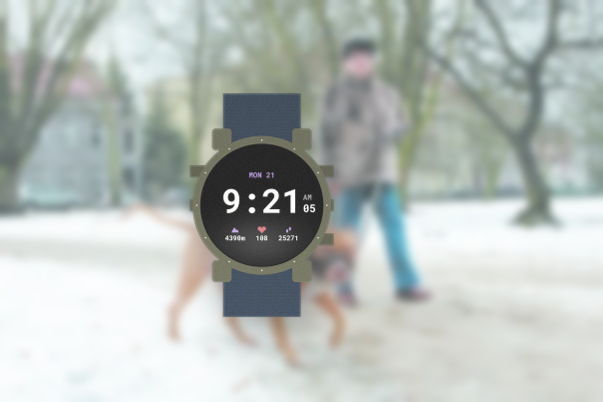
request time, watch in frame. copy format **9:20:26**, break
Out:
**9:21:05**
